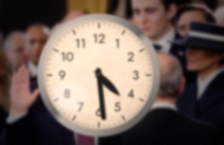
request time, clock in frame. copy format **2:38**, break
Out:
**4:29**
